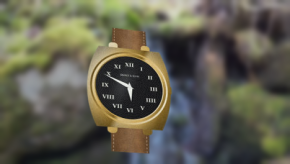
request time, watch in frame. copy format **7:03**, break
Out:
**5:49**
